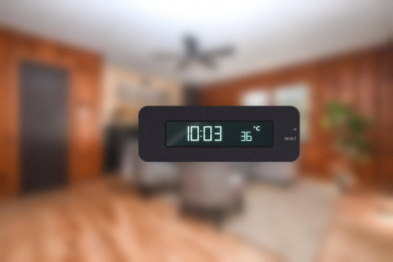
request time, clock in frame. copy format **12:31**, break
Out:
**10:03**
